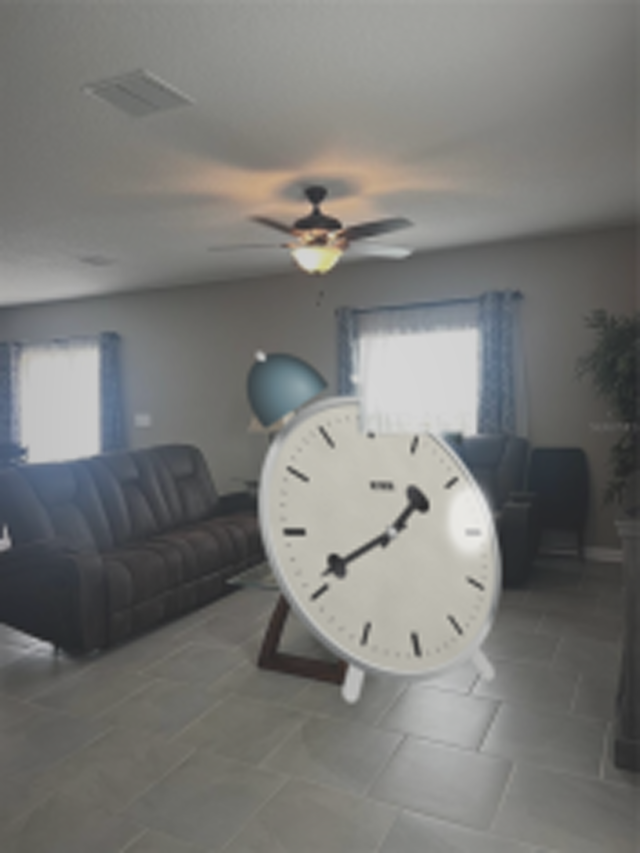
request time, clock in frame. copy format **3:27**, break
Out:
**1:41**
